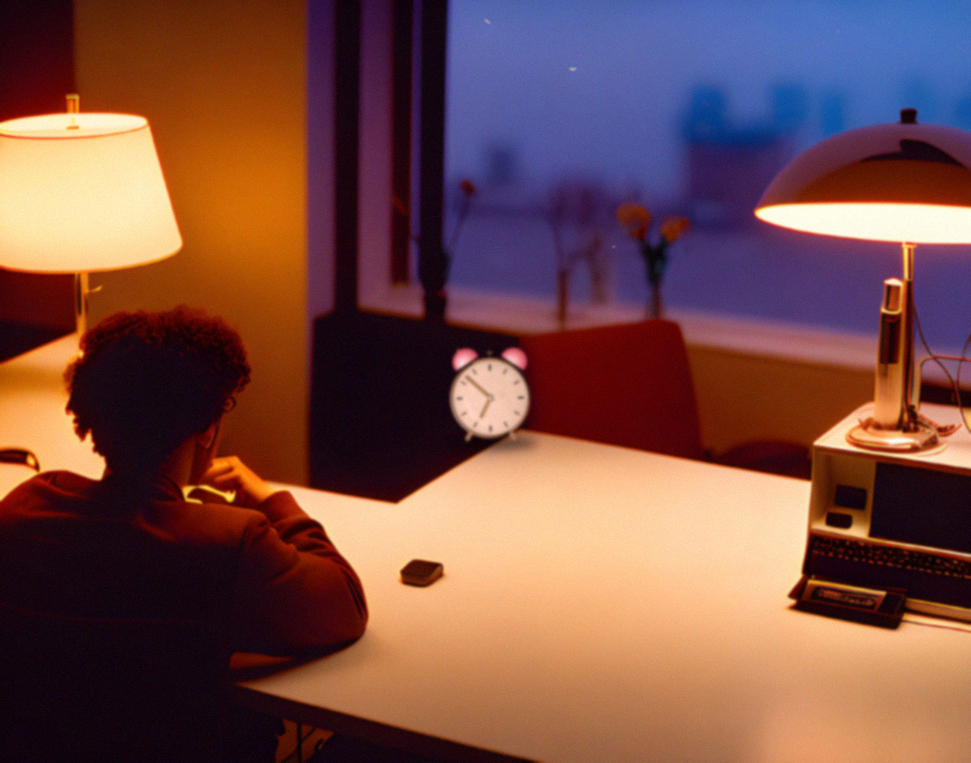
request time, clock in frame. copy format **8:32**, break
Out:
**6:52**
